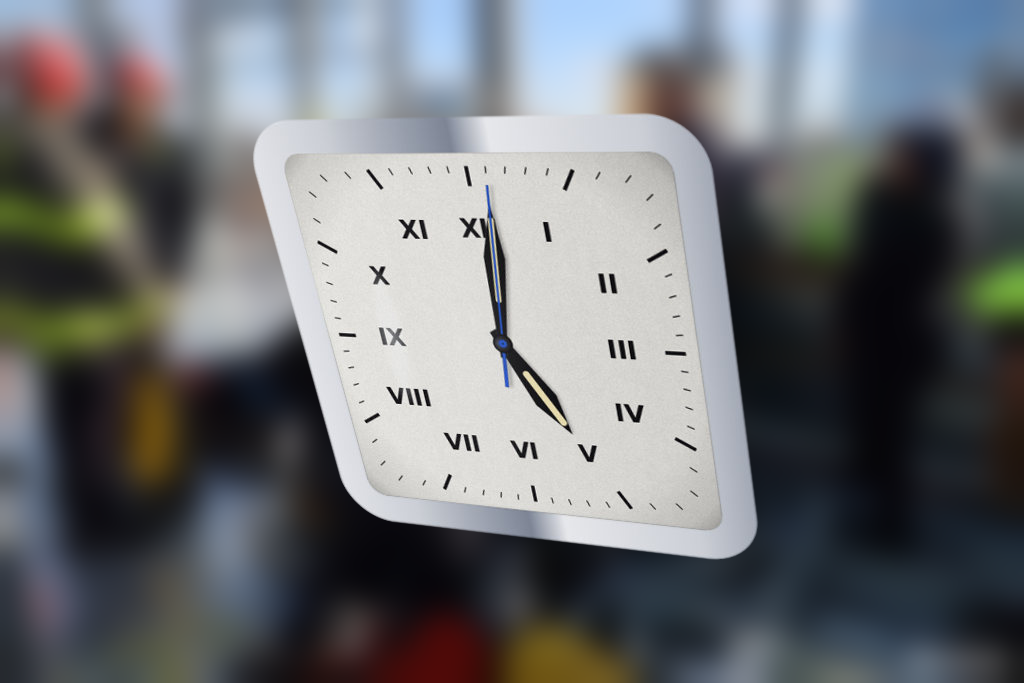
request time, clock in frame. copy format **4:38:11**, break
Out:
**5:01:01**
